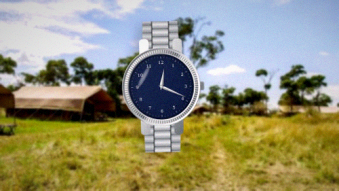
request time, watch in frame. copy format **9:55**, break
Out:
**12:19**
